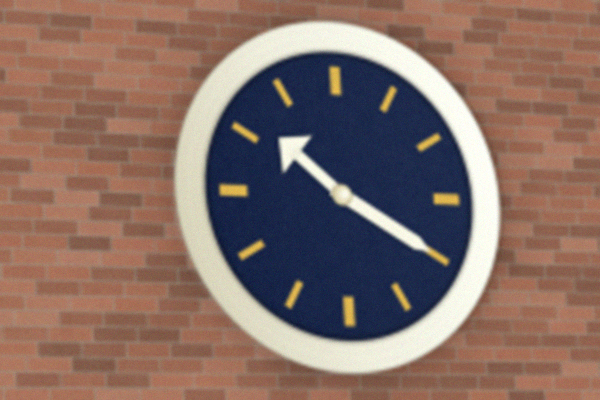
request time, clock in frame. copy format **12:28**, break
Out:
**10:20**
